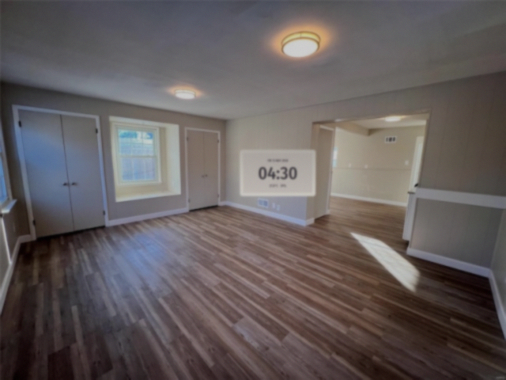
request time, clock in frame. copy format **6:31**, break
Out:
**4:30**
